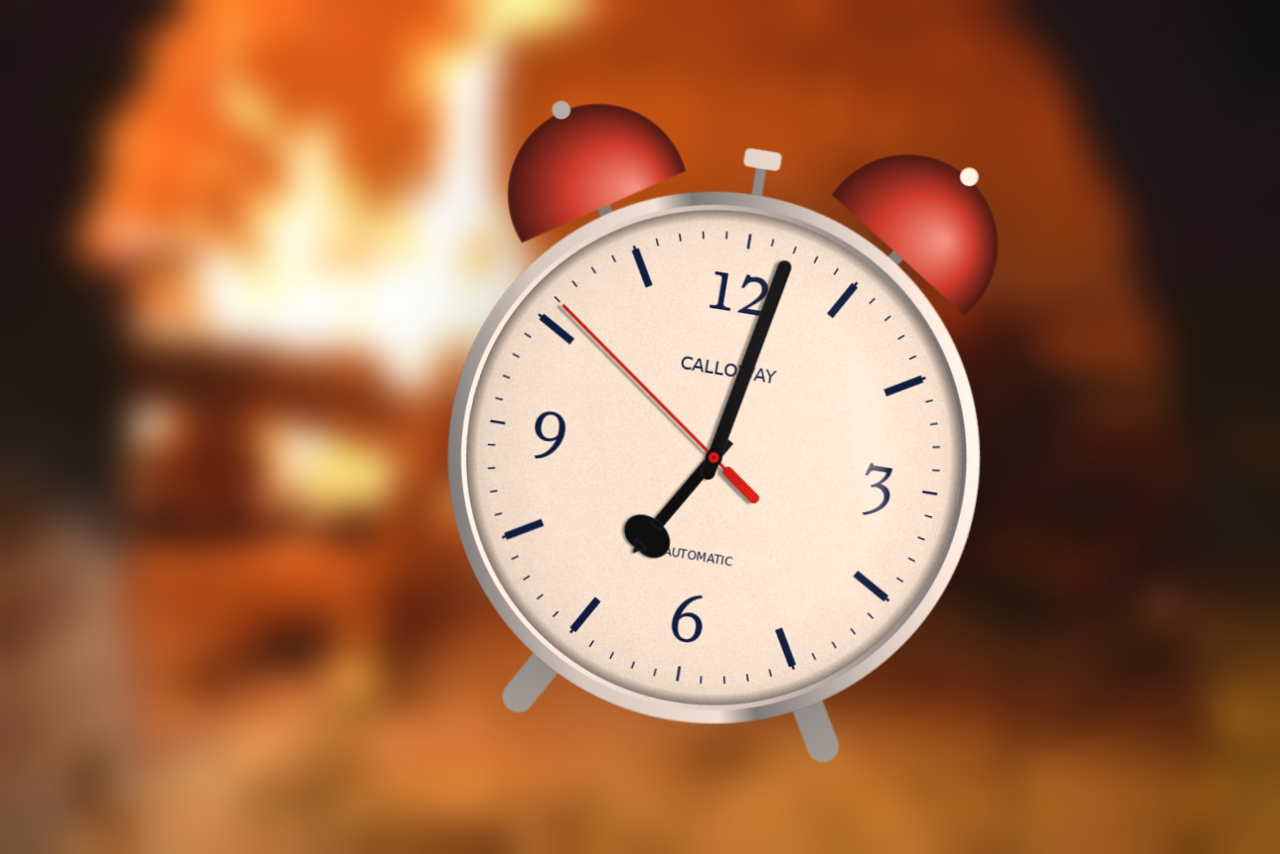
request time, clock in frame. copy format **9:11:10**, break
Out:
**7:01:51**
